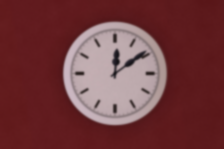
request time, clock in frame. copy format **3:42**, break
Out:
**12:09**
